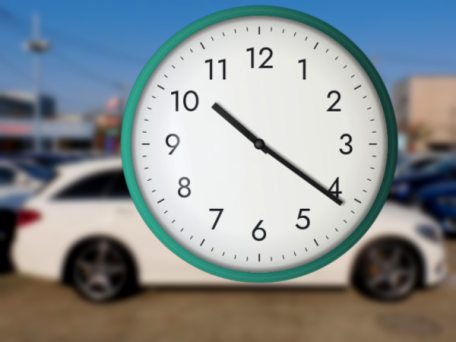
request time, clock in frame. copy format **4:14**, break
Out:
**10:21**
